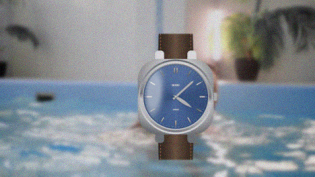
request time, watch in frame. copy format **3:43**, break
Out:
**4:08**
